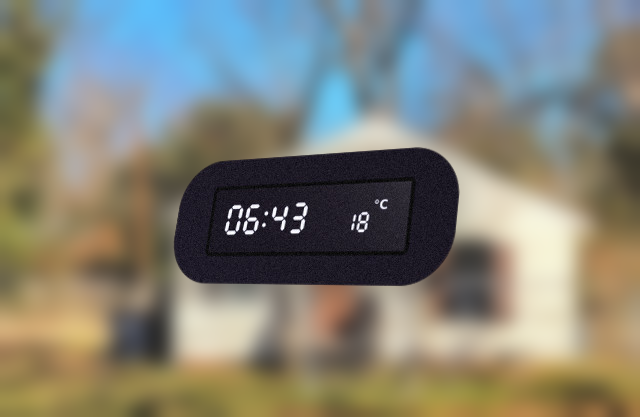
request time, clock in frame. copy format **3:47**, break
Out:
**6:43**
